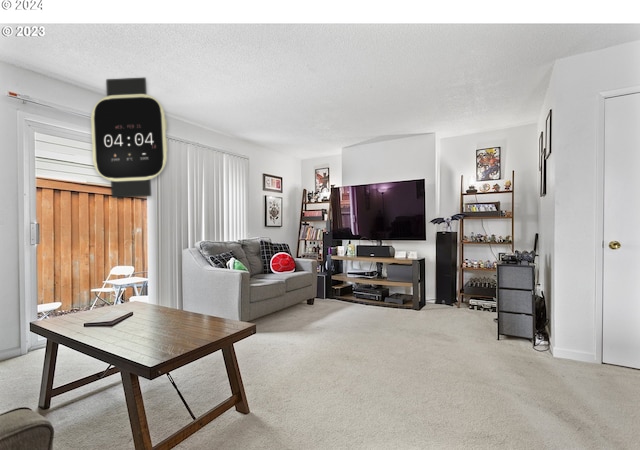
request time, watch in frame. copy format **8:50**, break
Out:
**4:04**
